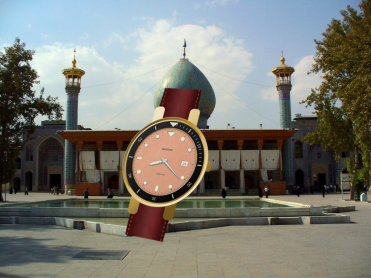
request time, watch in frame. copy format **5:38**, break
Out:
**8:21**
